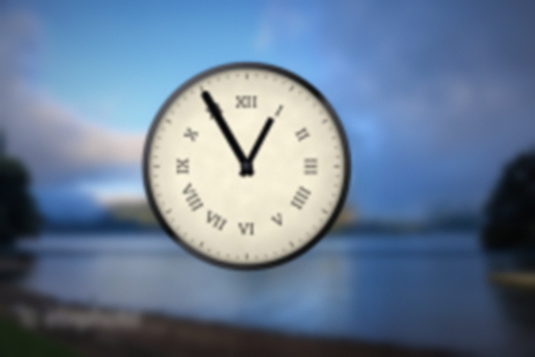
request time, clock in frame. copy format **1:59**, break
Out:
**12:55**
